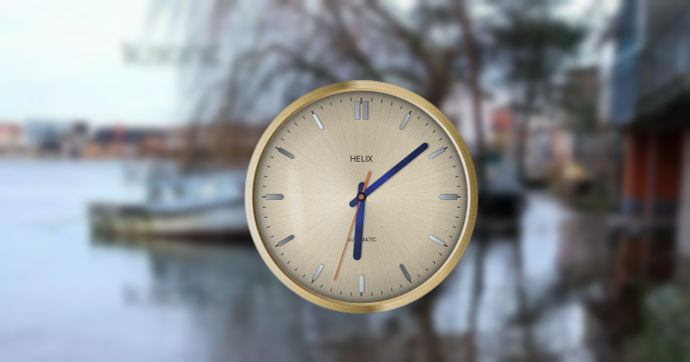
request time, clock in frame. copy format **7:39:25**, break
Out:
**6:08:33**
